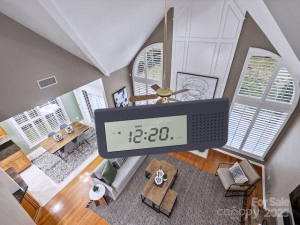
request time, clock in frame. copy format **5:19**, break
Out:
**12:20**
